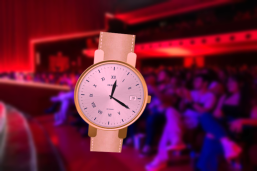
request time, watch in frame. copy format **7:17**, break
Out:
**12:20**
